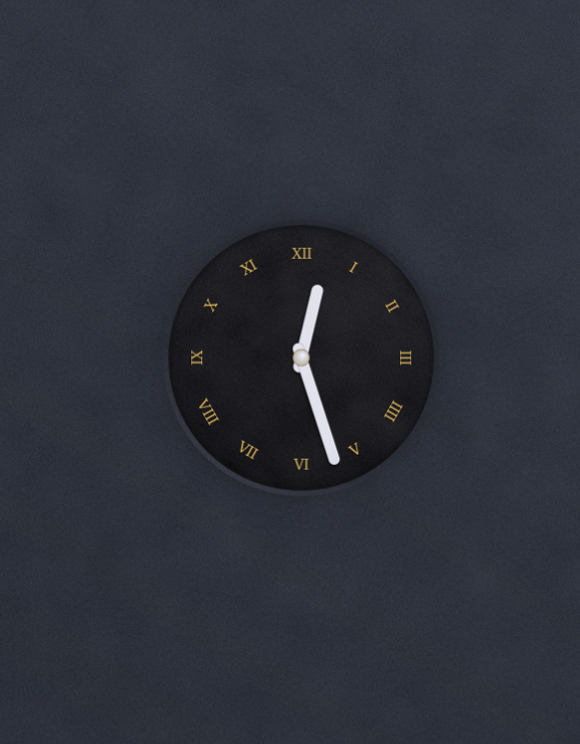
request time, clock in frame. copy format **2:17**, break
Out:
**12:27**
